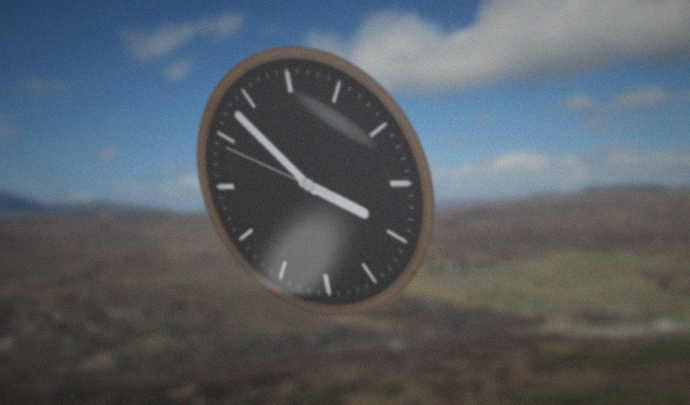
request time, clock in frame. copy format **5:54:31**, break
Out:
**3:52:49**
